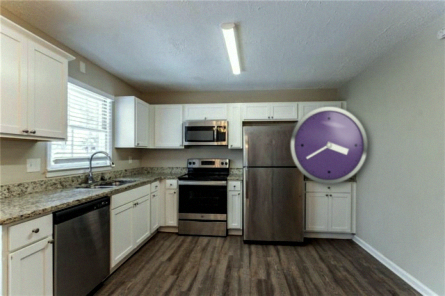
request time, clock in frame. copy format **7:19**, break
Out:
**3:40**
